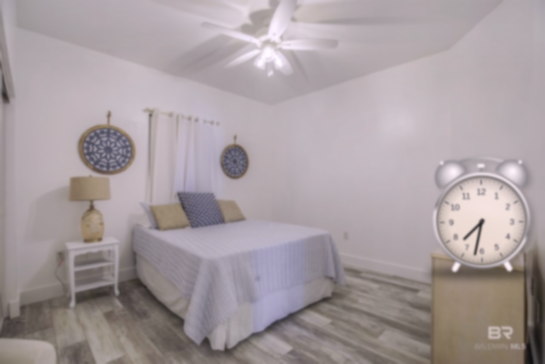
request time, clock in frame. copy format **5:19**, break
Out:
**7:32**
